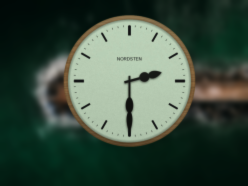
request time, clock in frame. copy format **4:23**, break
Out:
**2:30**
